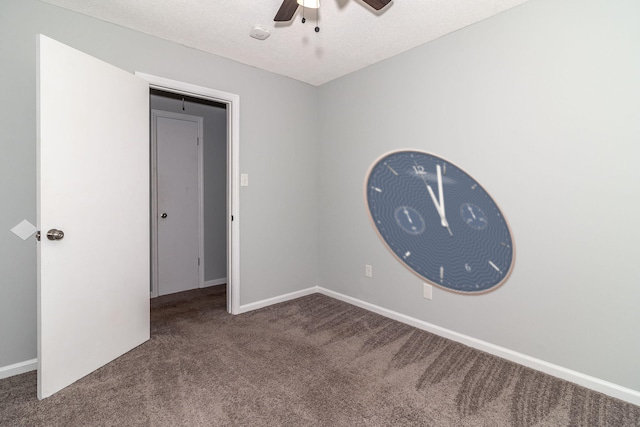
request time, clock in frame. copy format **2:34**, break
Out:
**12:04**
